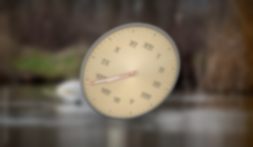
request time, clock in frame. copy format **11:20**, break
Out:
**7:39**
